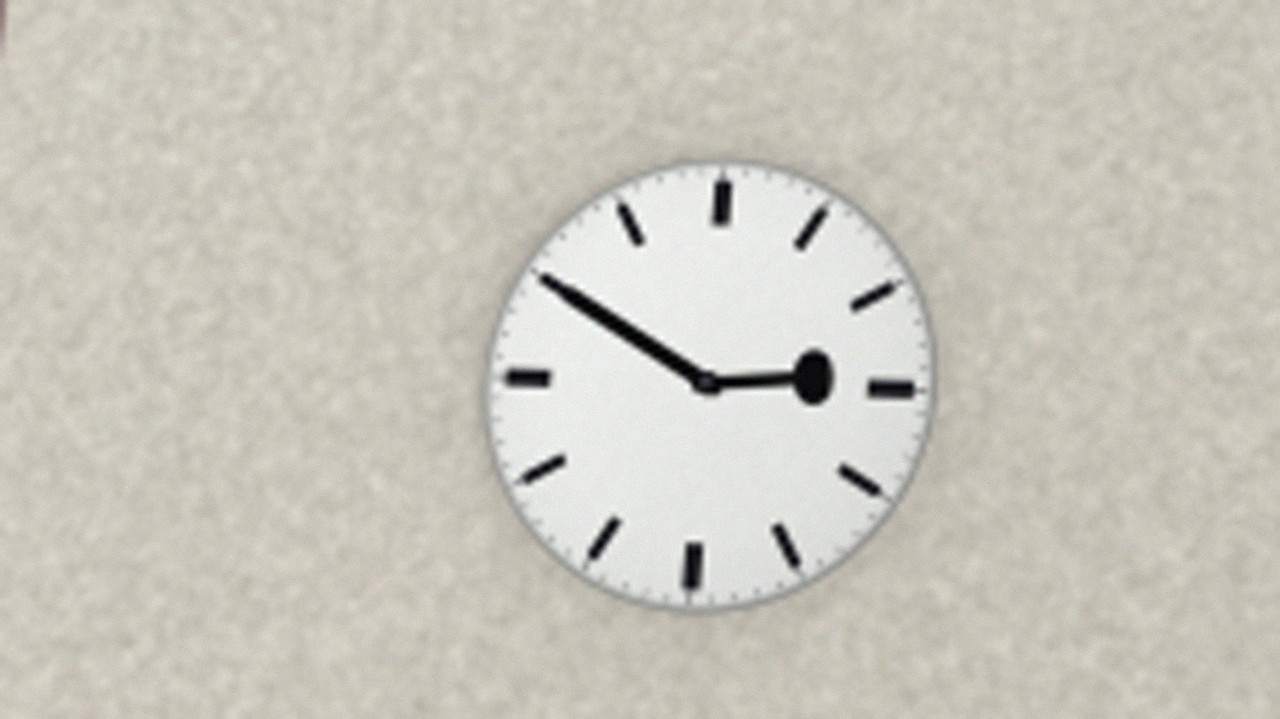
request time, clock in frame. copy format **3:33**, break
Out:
**2:50**
